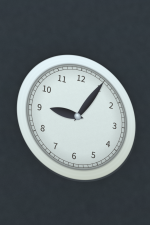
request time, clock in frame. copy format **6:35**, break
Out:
**9:05**
